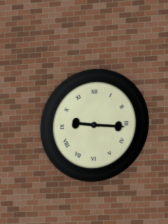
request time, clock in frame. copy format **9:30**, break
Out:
**9:16**
